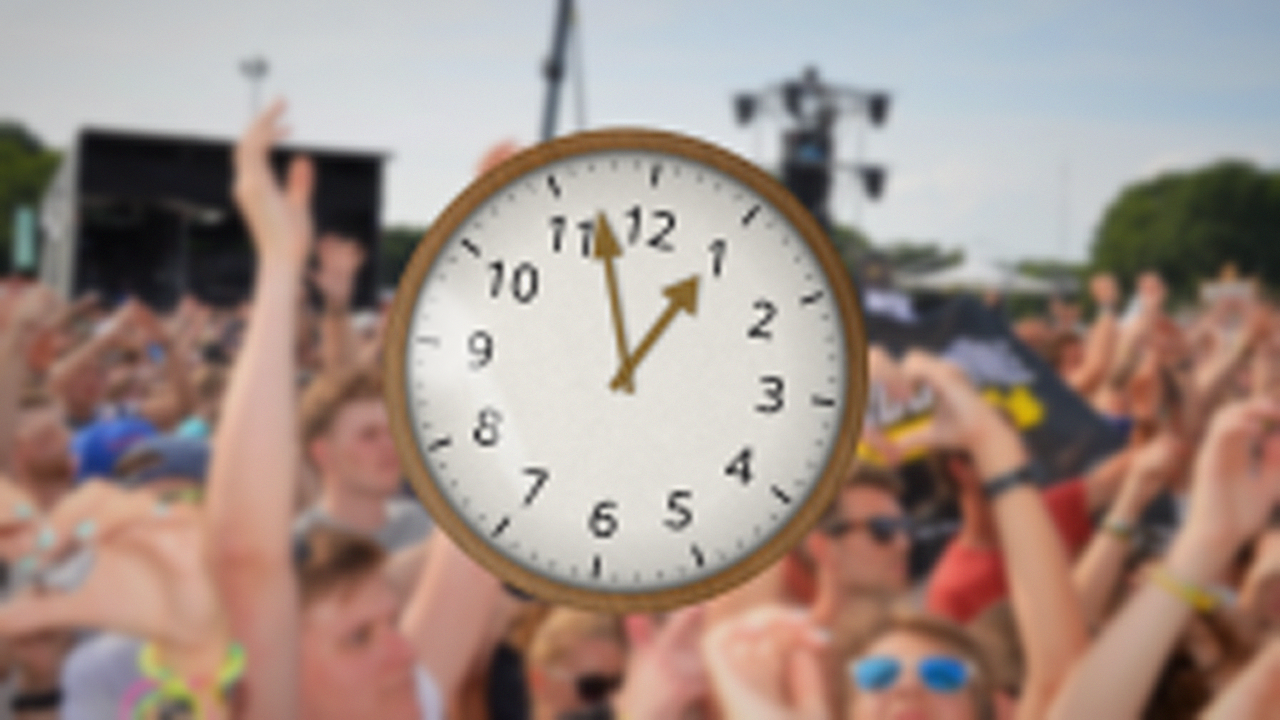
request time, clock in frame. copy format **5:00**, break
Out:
**12:57**
